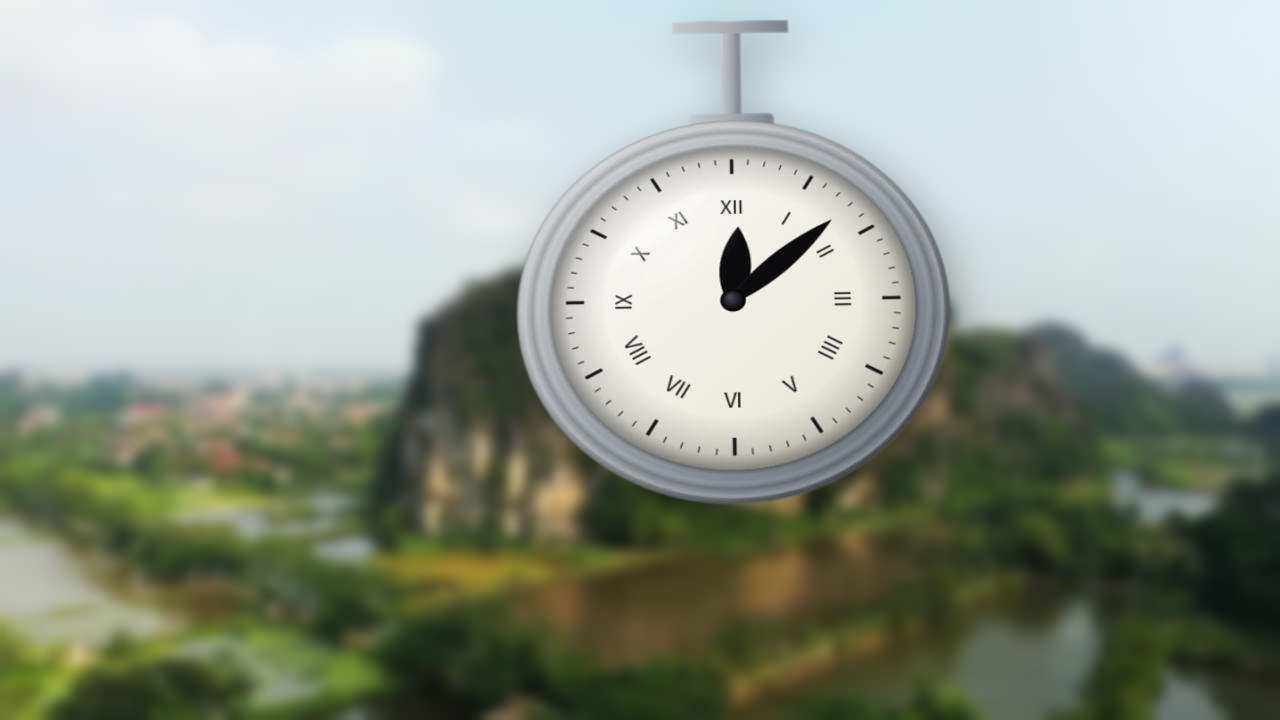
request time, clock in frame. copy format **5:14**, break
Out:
**12:08**
